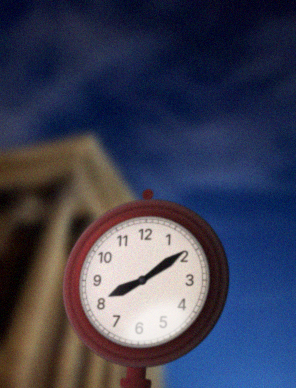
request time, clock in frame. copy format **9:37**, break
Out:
**8:09**
